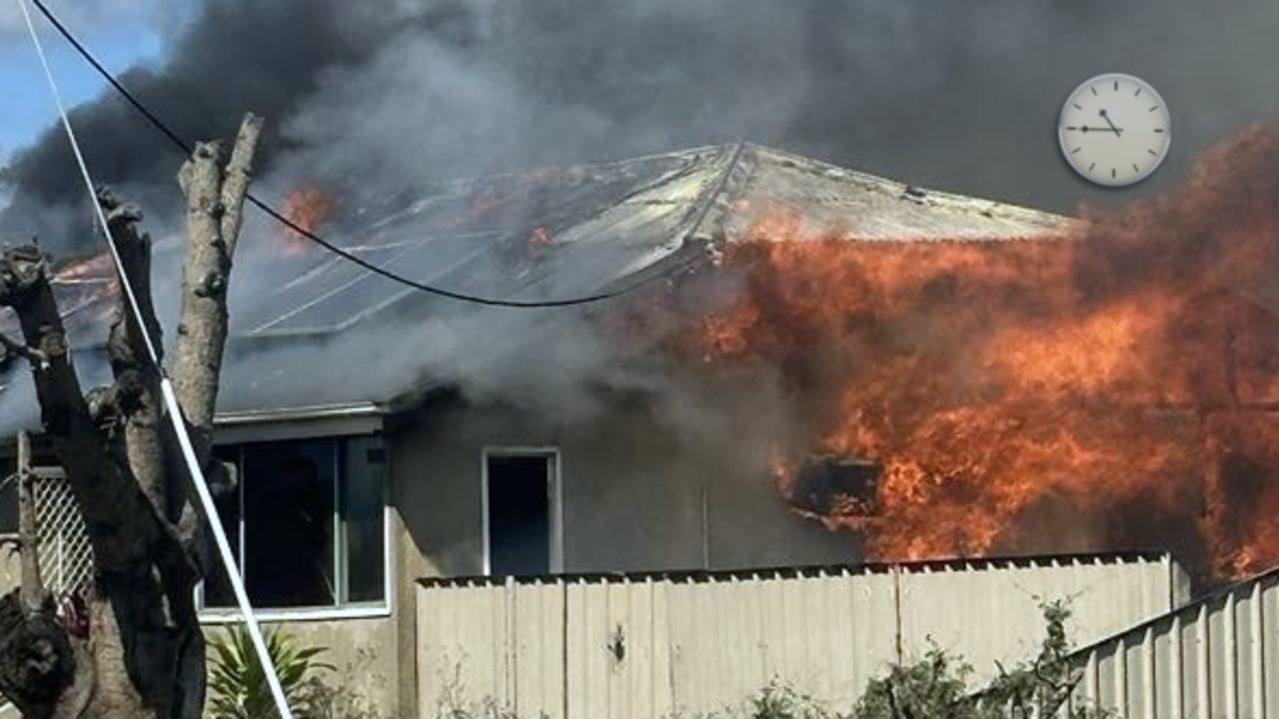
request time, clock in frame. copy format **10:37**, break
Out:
**10:45**
